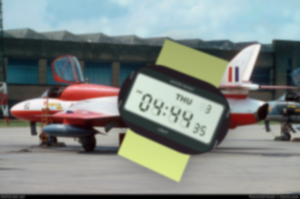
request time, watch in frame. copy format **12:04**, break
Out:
**4:44**
